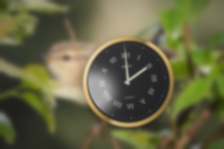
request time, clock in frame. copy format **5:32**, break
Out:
**2:00**
